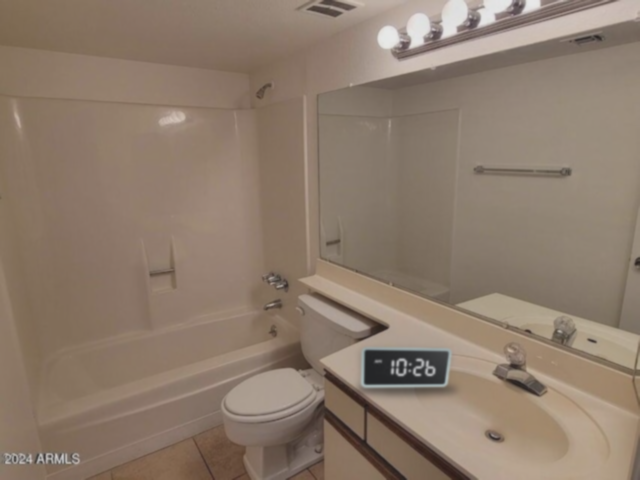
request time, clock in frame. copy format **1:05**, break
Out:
**10:26**
